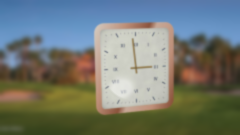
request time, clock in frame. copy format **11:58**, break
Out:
**2:59**
